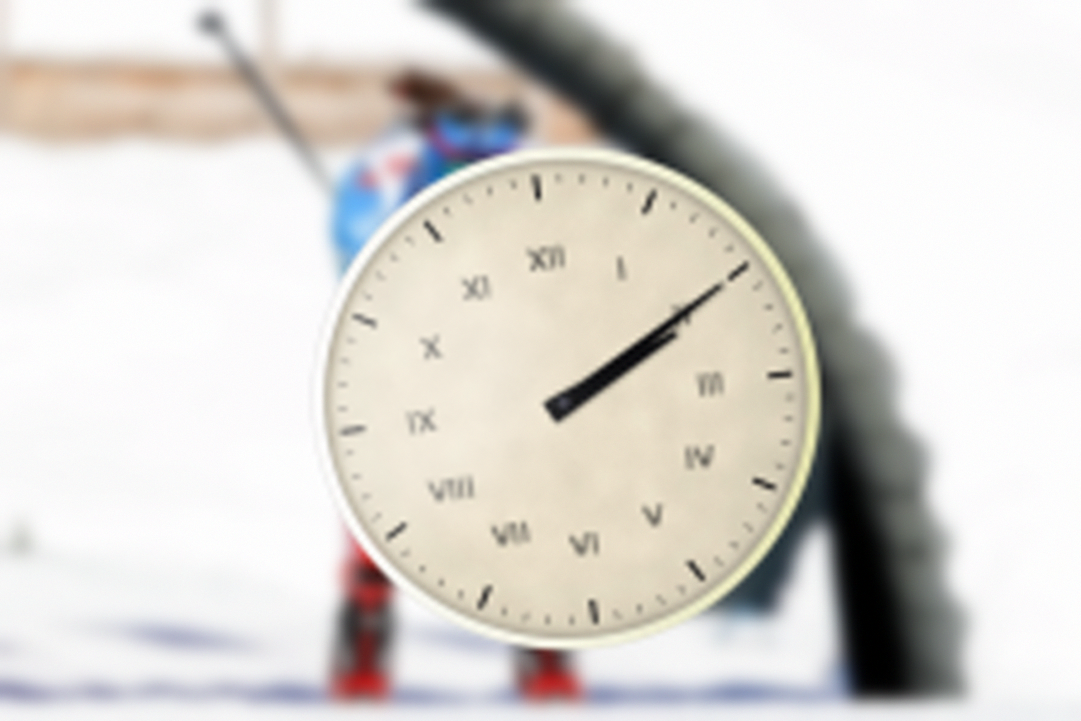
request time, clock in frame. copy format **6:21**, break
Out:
**2:10**
